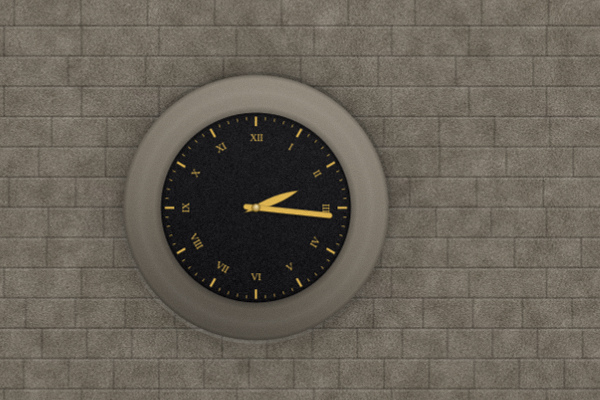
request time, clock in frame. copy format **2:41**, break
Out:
**2:16**
